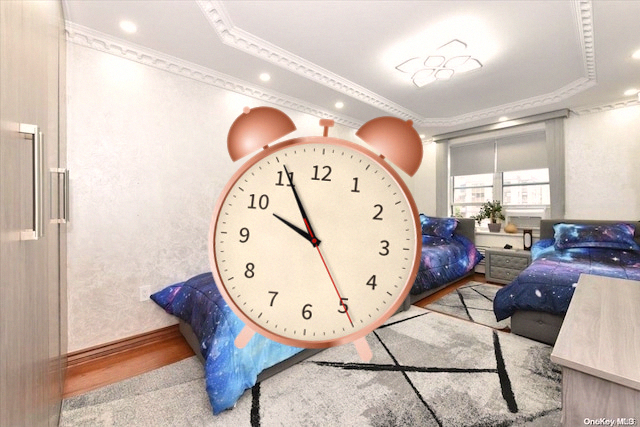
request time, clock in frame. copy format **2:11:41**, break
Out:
**9:55:25**
